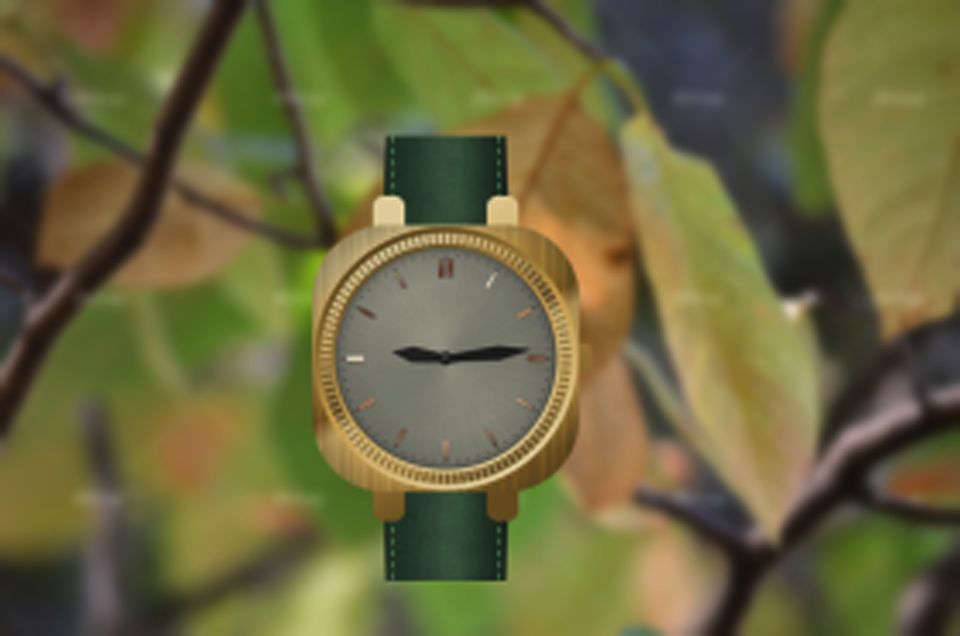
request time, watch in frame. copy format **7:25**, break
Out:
**9:14**
